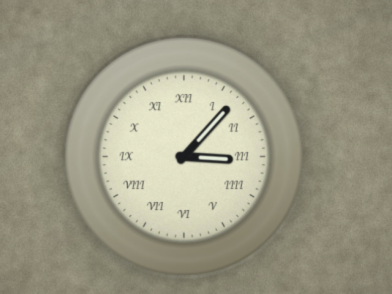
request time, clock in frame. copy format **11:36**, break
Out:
**3:07**
